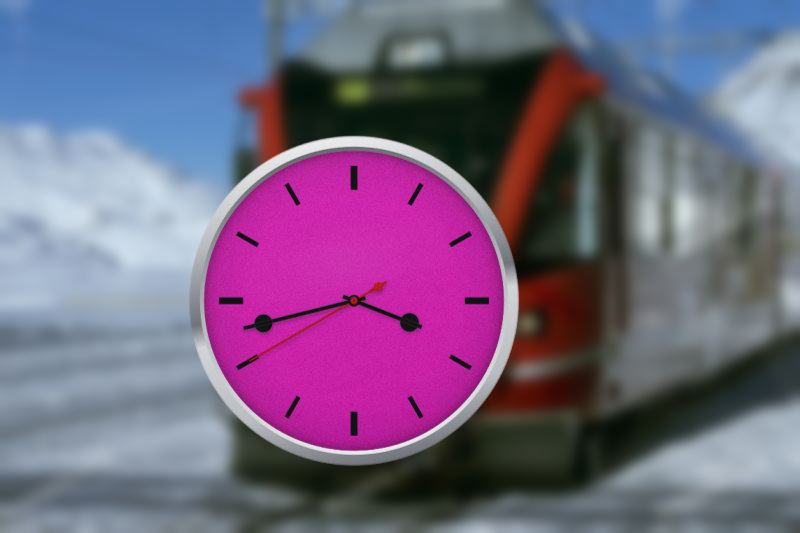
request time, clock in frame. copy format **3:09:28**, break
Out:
**3:42:40**
